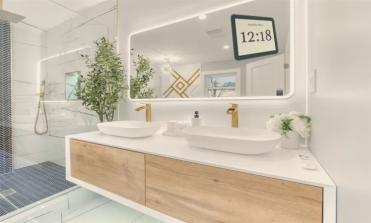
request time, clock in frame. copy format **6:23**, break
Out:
**12:18**
